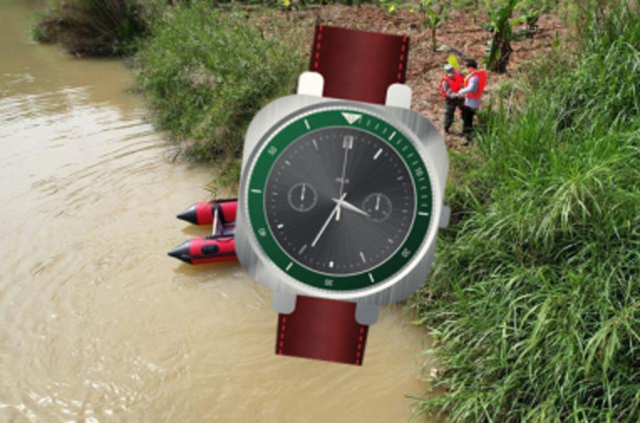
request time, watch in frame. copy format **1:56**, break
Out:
**3:34**
